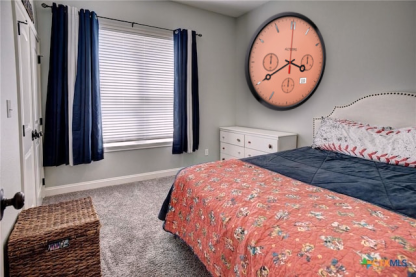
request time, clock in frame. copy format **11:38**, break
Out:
**3:40**
